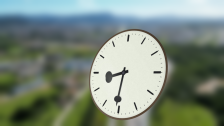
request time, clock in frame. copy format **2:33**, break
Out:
**8:31**
